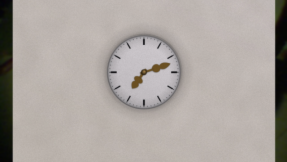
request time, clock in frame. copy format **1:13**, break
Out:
**7:12**
